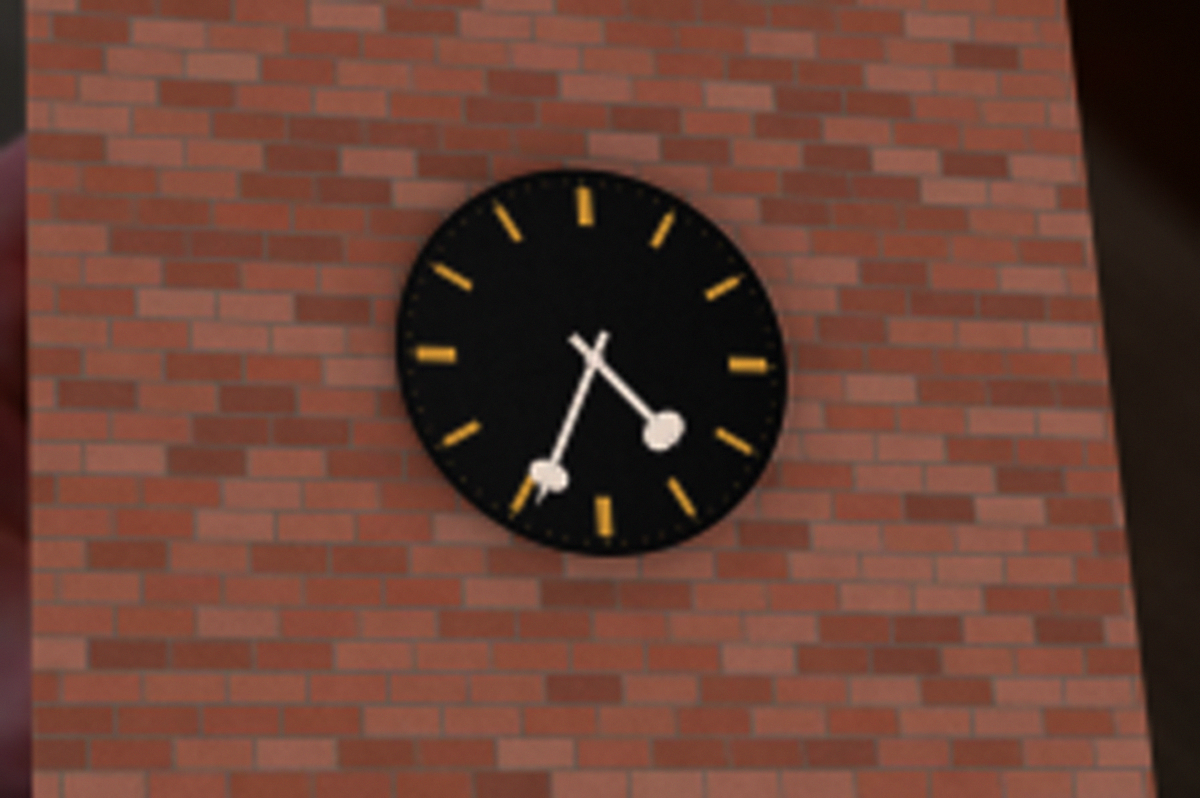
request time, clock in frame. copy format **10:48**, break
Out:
**4:34**
